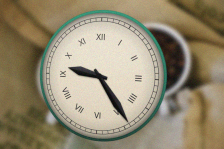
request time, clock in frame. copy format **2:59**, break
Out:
**9:24**
